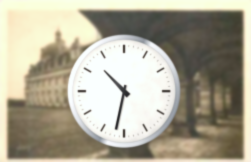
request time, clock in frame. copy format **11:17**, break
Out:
**10:32**
